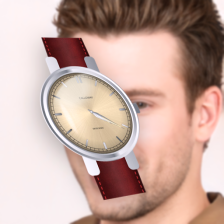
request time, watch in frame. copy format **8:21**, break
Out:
**4:21**
